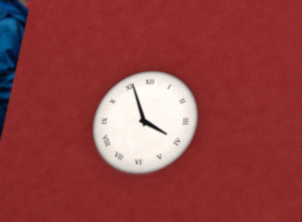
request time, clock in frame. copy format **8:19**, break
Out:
**3:56**
